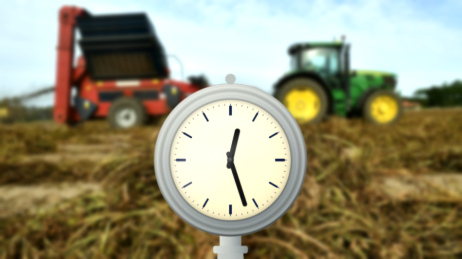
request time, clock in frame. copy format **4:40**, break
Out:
**12:27**
